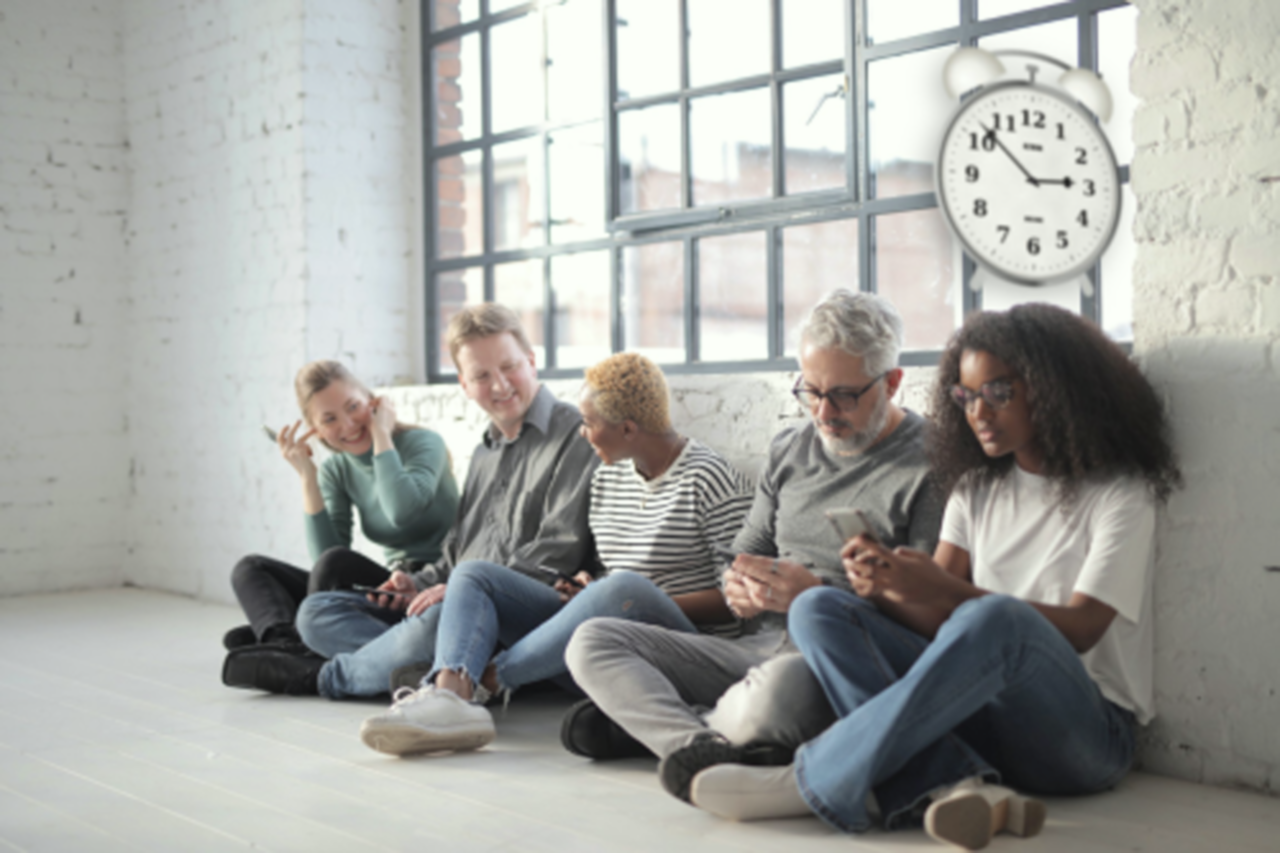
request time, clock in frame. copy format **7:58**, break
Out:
**2:52**
